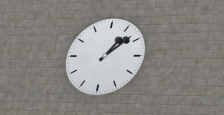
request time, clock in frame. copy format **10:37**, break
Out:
**1:08**
